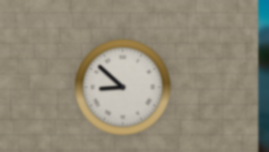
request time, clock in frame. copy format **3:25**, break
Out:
**8:52**
